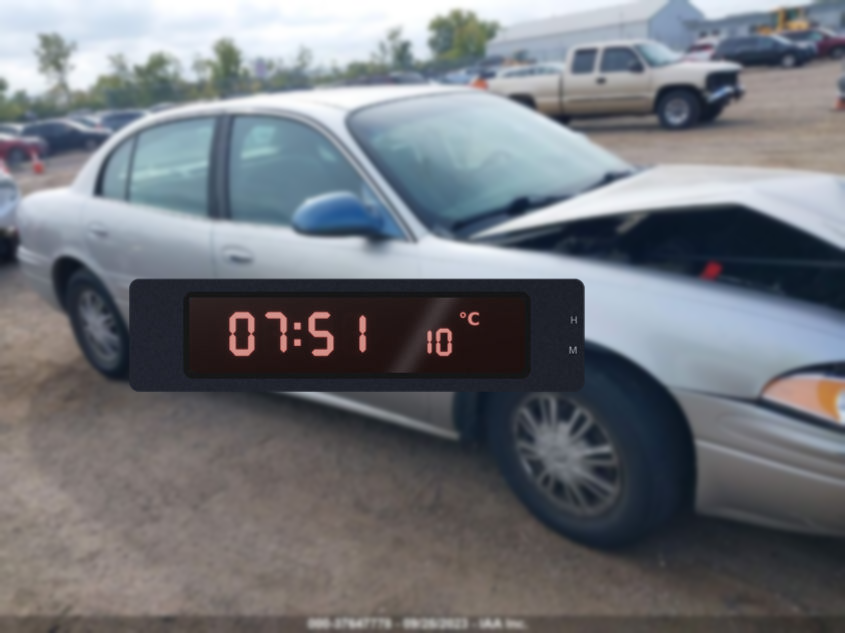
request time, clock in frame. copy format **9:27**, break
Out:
**7:51**
